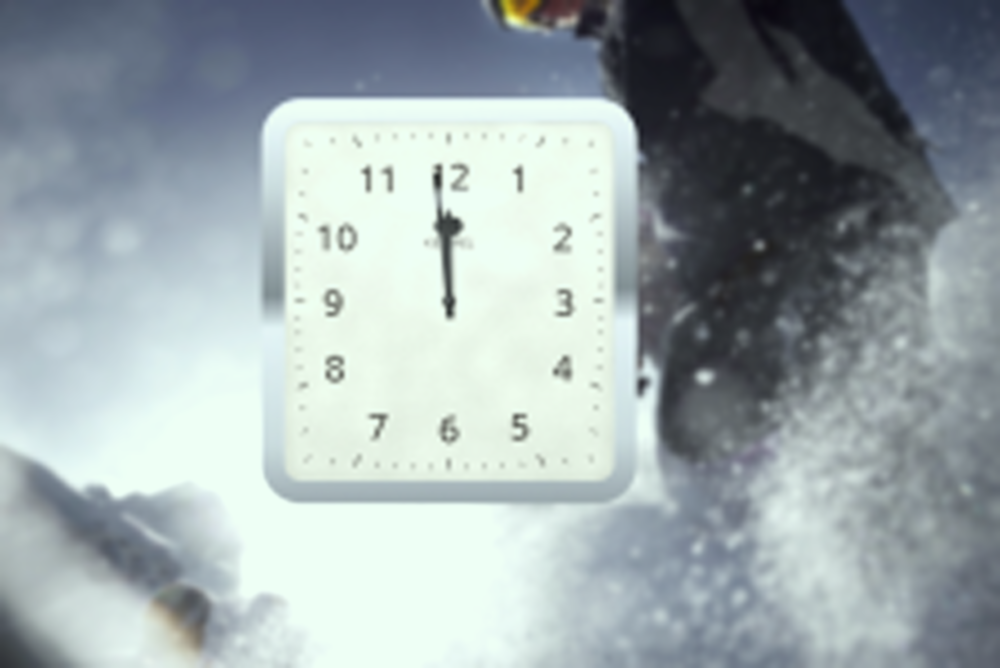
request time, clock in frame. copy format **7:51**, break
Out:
**11:59**
